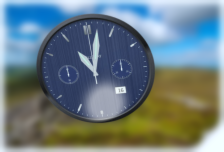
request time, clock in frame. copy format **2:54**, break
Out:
**11:02**
